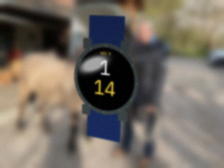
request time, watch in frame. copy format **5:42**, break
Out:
**1:14**
